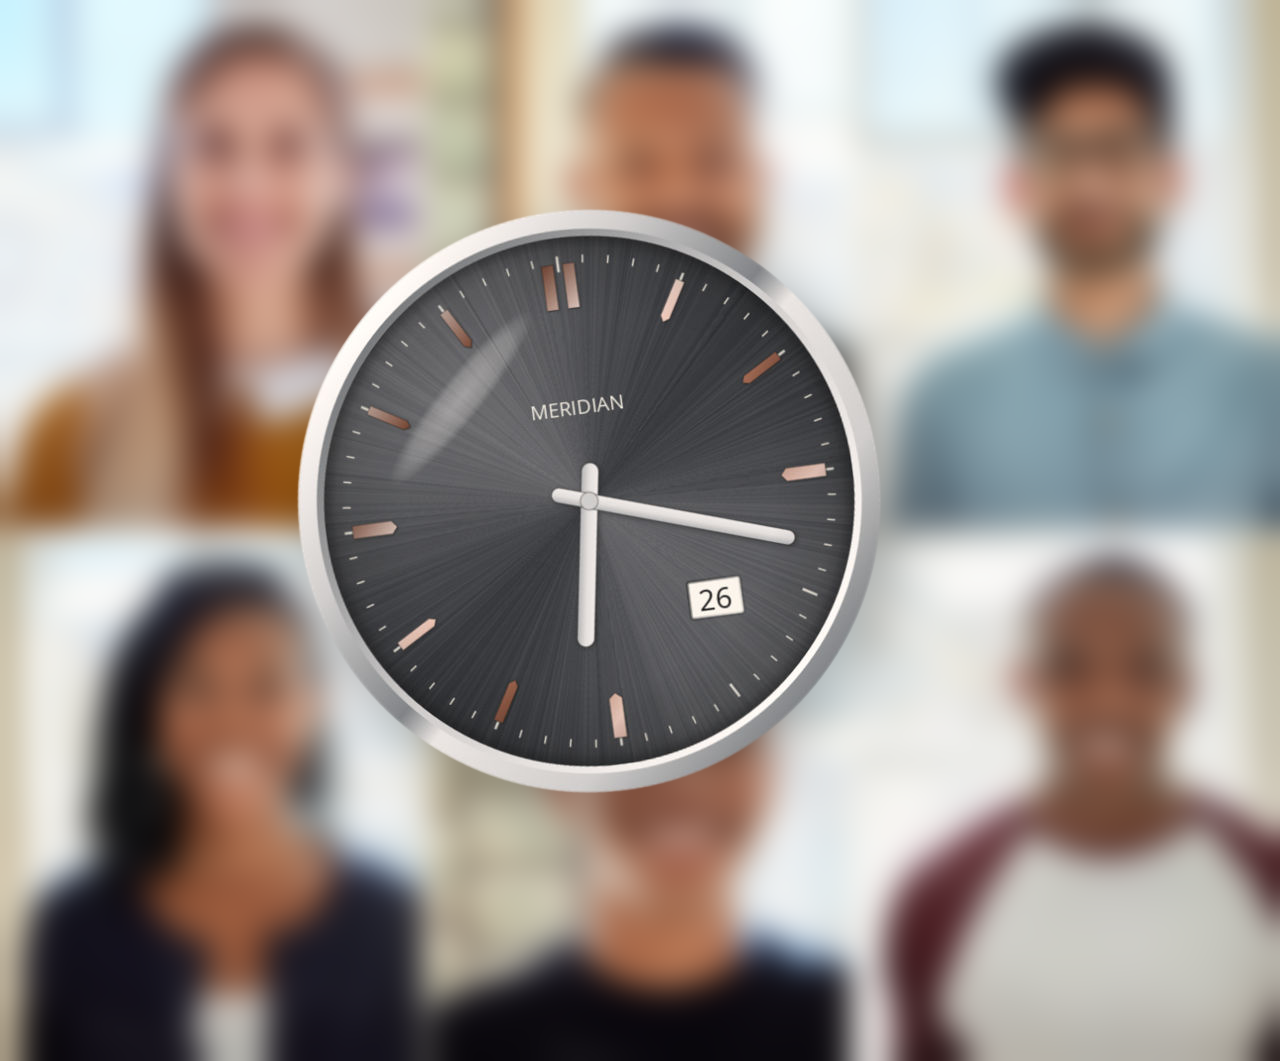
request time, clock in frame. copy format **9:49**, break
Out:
**6:18**
